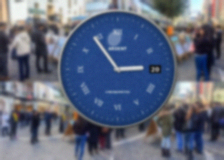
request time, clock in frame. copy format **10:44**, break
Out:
**2:54**
